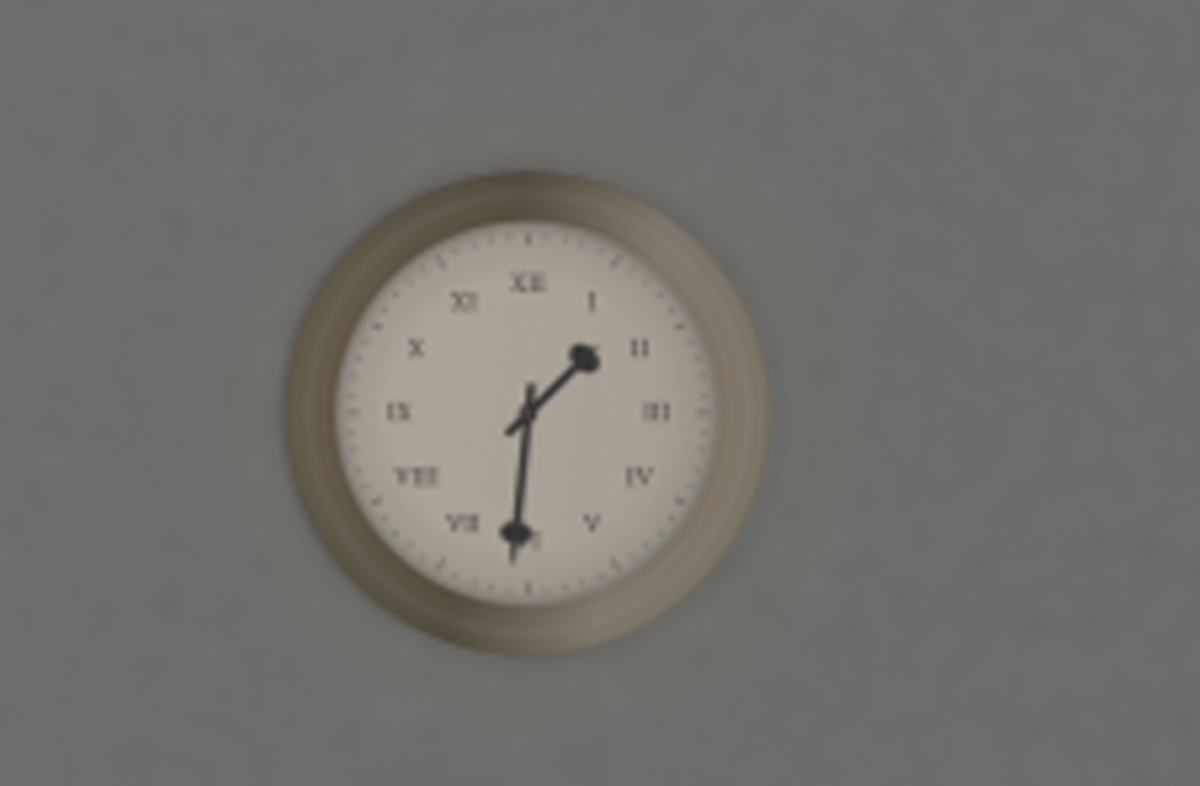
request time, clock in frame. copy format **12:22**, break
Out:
**1:31**
